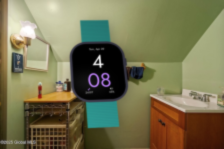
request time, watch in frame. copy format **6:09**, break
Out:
**4:08**
